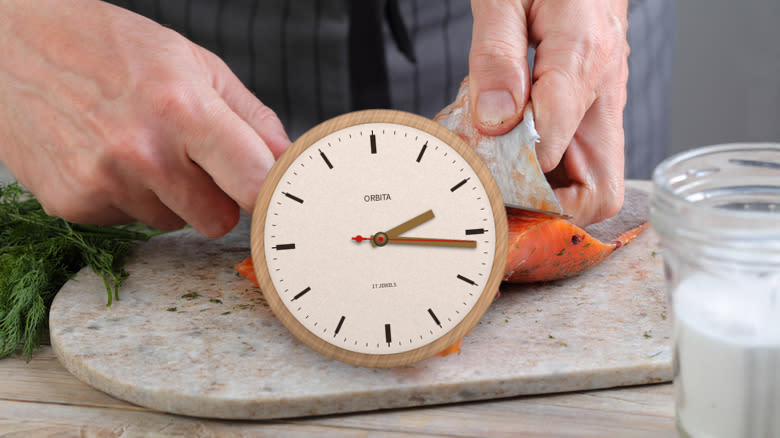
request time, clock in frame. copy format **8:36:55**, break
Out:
**2:16:16**
